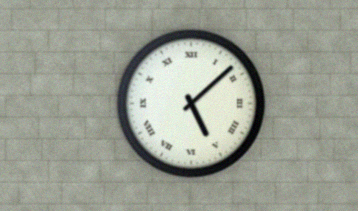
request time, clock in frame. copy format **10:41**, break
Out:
**5:08**
